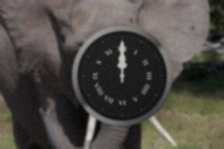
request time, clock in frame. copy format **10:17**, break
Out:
**12:00**
